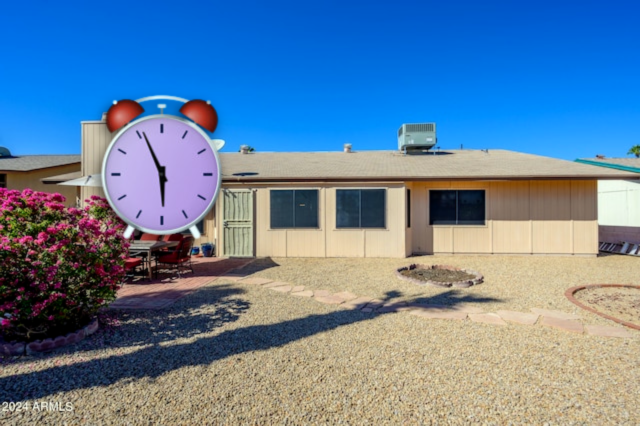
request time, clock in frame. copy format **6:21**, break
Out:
**5:56**
